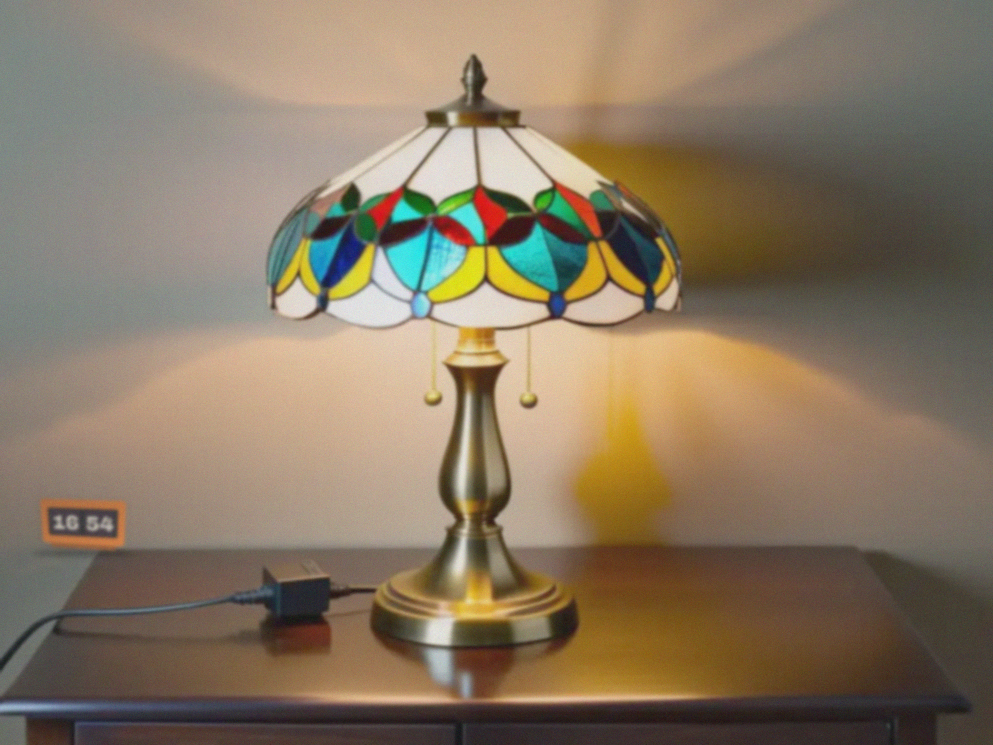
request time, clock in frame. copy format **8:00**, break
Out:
**16:54**
